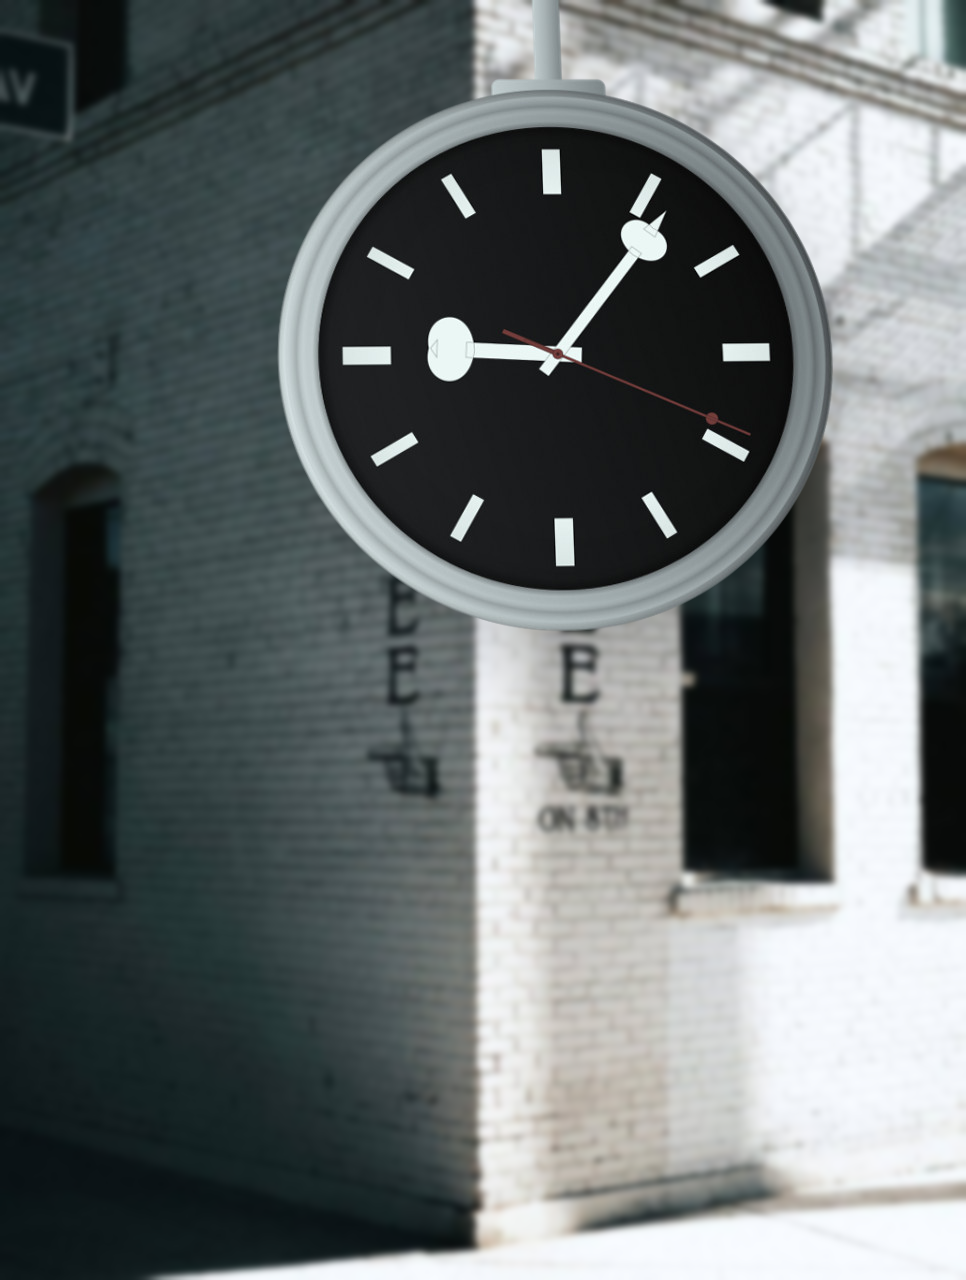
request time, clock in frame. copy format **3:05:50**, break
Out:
**9:06:19**
